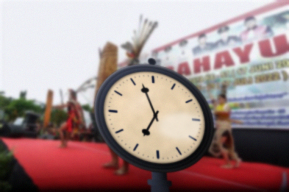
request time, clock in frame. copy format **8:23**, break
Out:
**6:57**
